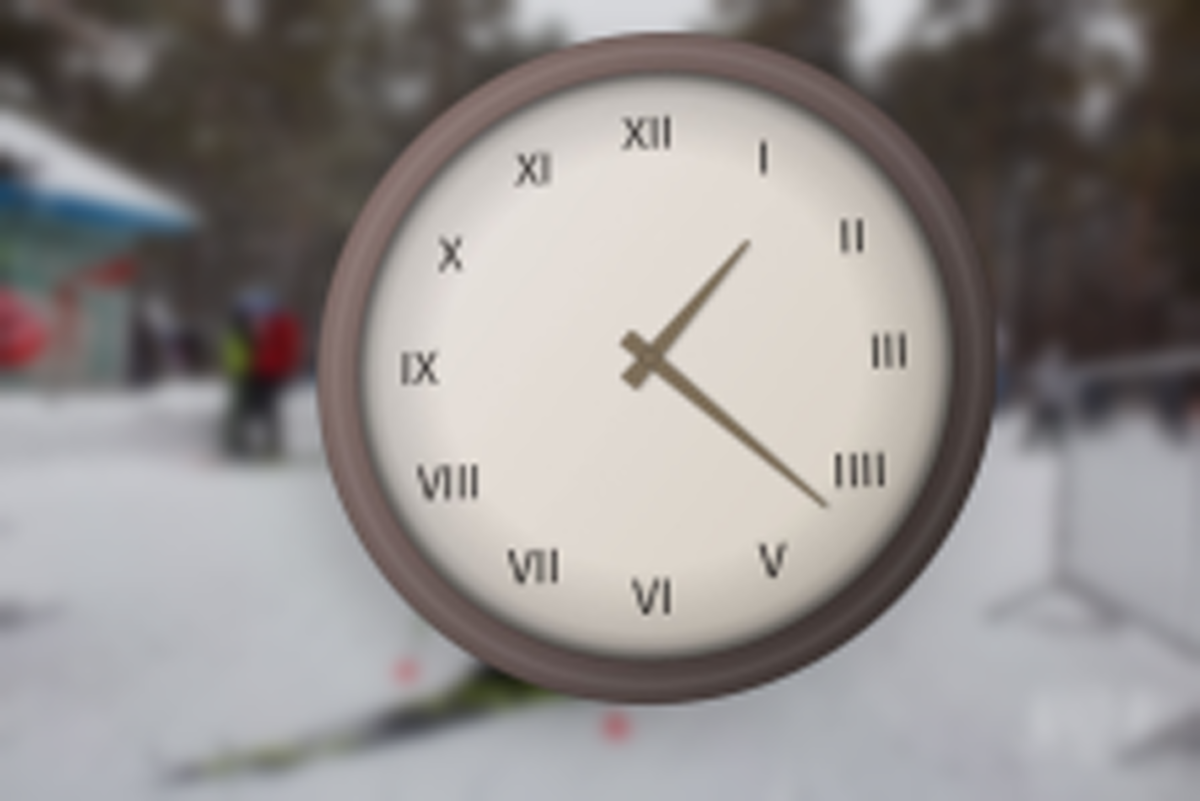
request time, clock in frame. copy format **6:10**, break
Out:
**1:22**
